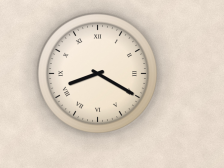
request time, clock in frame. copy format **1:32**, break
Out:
**8:20**
